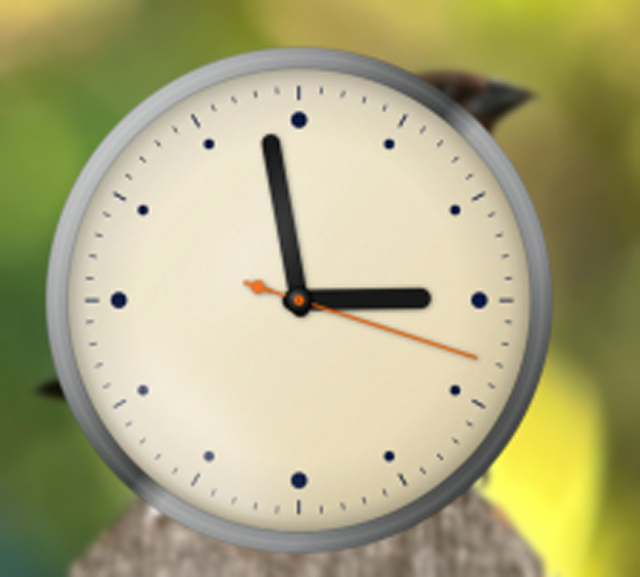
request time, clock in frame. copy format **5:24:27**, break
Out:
**2:58:18**
